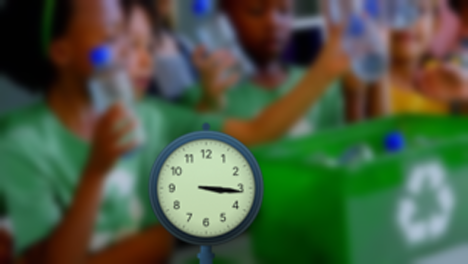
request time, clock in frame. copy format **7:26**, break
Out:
**3:16**
